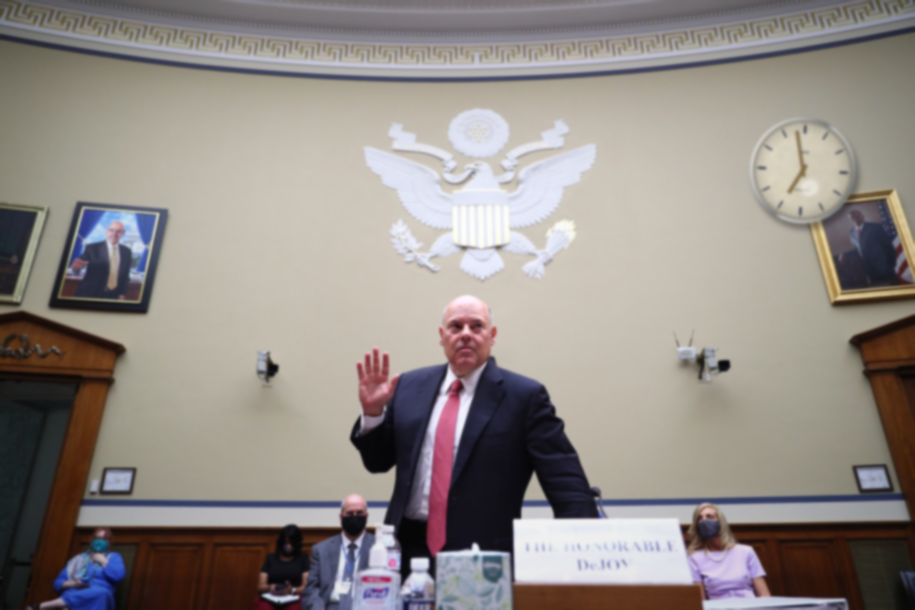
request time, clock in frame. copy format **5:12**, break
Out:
**6:58**
